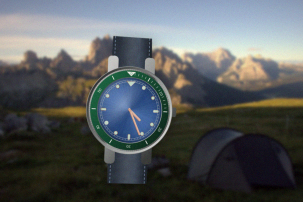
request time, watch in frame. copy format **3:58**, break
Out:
**4:26**
